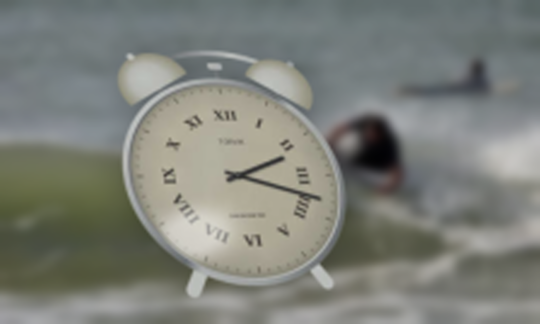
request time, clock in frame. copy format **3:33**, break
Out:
**2:18**
